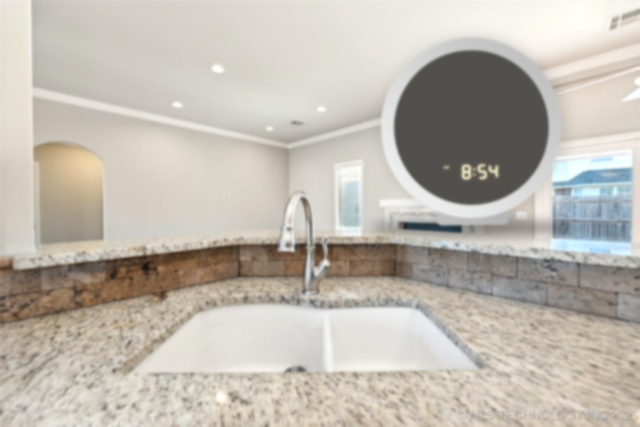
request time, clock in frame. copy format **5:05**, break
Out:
**8:54**
